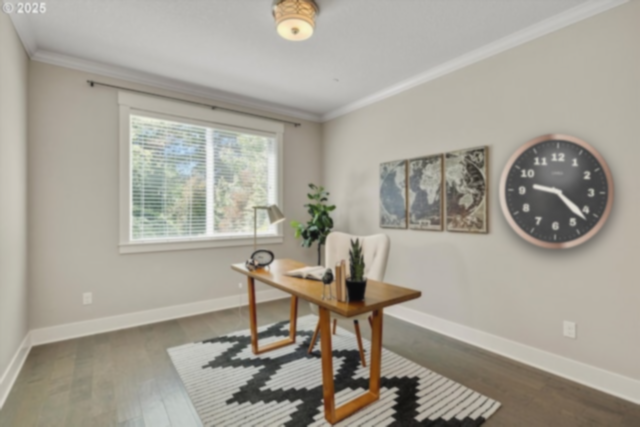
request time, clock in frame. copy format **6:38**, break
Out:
**9:22**
